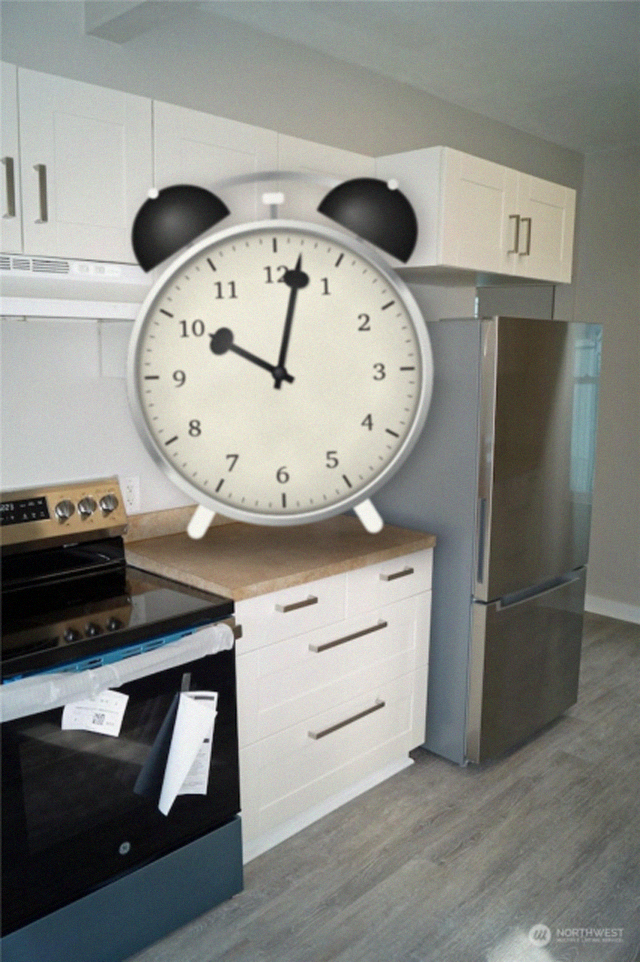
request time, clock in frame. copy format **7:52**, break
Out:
**10:02**
